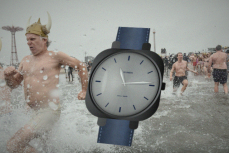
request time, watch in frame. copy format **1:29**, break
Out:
**11:14**
